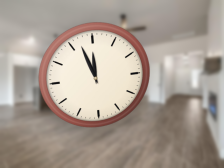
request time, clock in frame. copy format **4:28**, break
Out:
**11:57**
